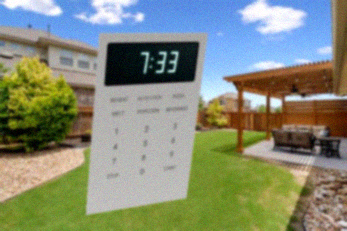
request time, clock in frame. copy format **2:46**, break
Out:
**7:33**
